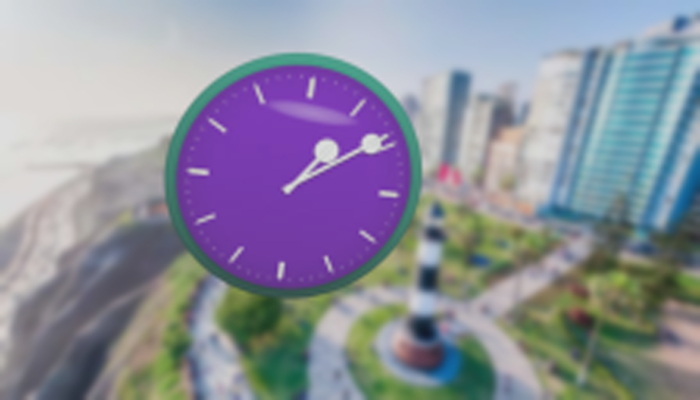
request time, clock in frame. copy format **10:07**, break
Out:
**1:09**
